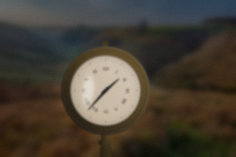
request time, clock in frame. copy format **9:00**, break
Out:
**1:37**
